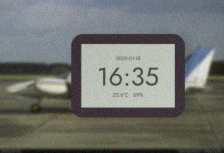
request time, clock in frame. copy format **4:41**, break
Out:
**16:35**
